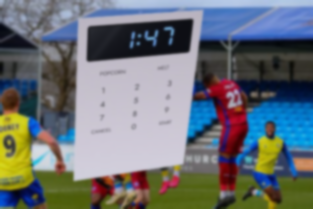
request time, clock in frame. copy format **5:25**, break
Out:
**1:47**
